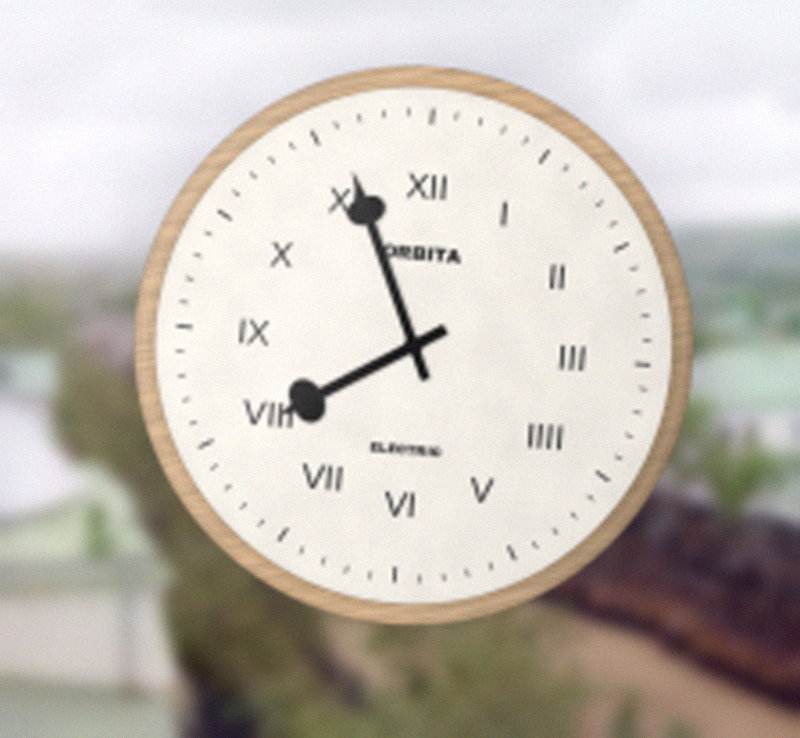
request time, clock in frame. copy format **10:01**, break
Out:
**7:56**
